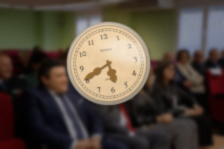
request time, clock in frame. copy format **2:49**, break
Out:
**5:41**
